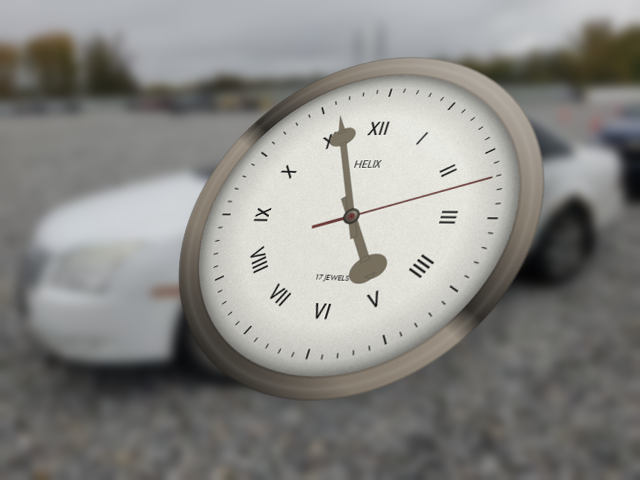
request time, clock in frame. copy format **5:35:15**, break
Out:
**4:56:12**
